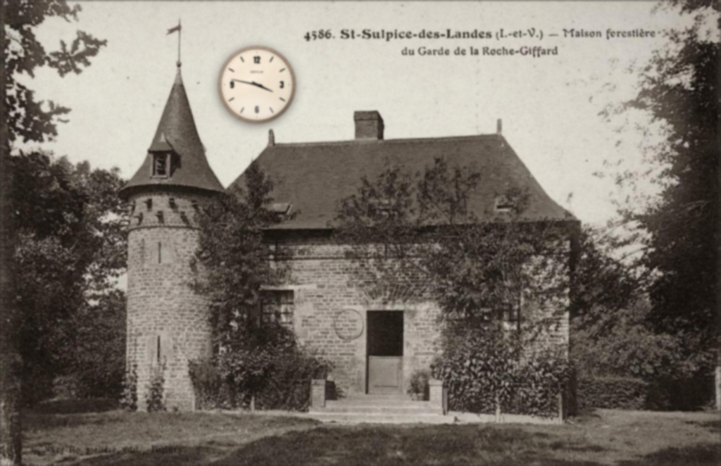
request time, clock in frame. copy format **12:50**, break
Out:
**3:47**
